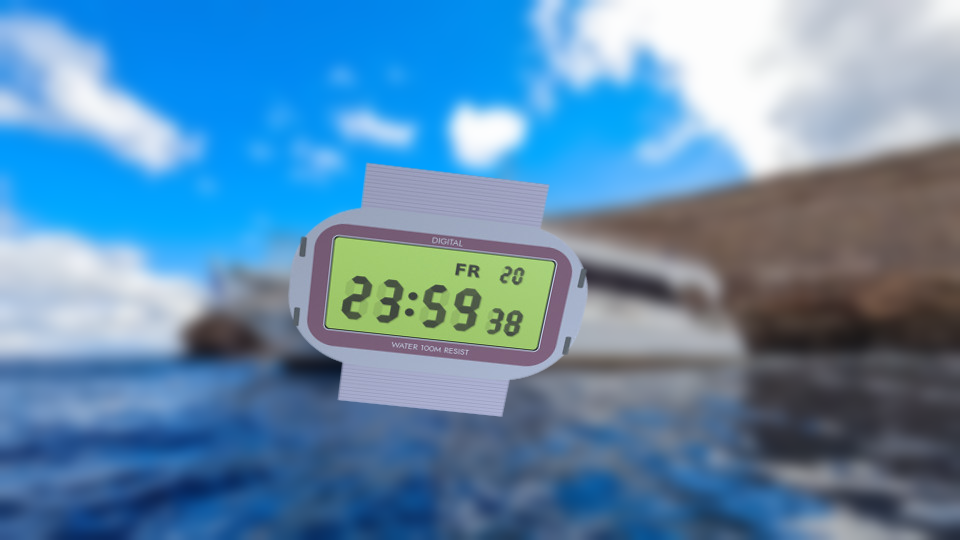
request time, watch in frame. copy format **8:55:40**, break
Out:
**23:59:38**
